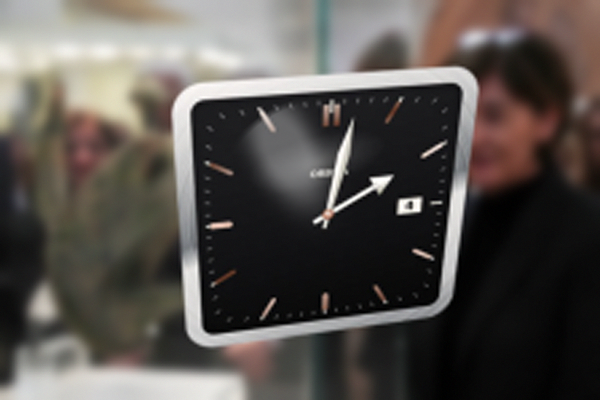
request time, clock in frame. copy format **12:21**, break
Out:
**2:02**
